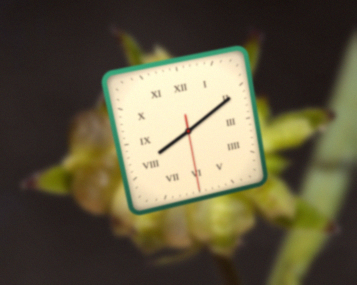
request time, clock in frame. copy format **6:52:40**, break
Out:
**8:10:30**
